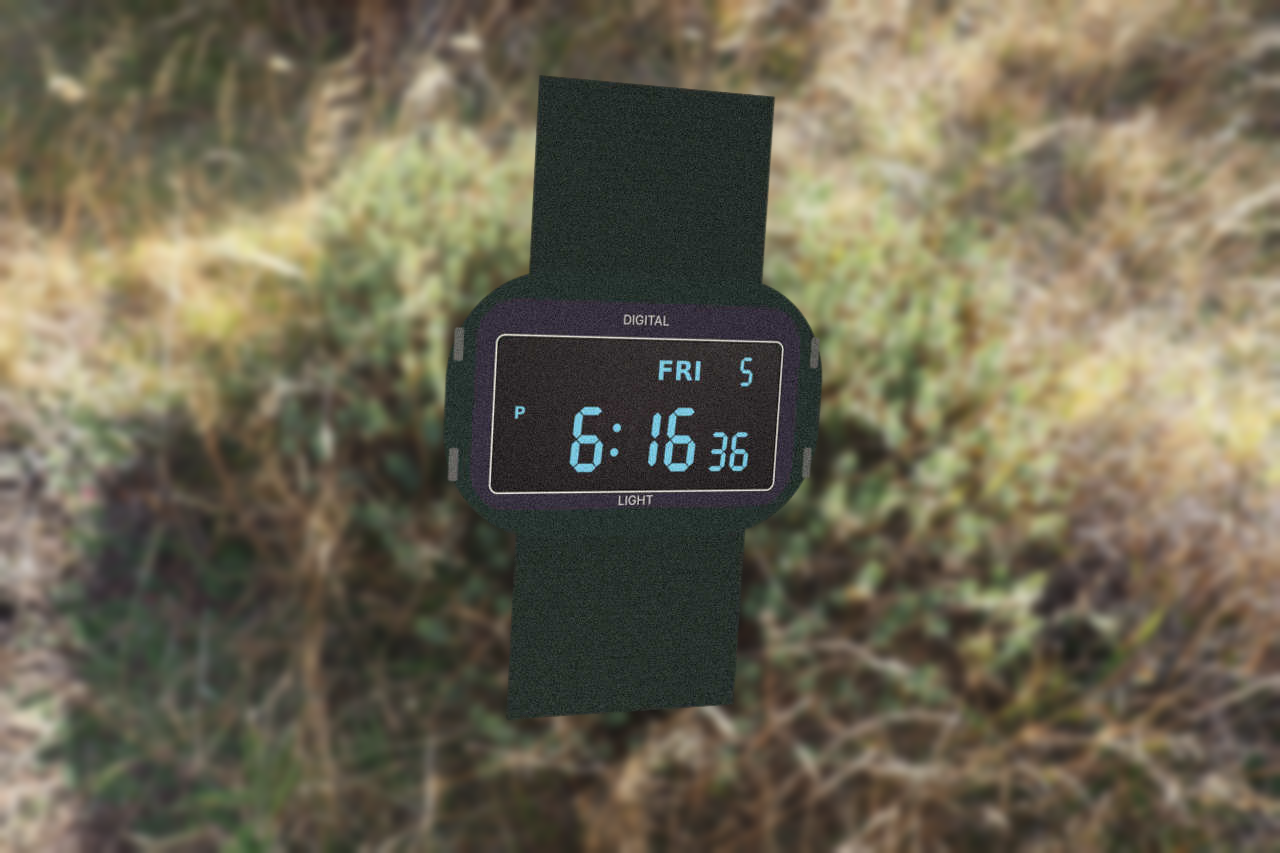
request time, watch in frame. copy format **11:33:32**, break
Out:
**6:16:36**
